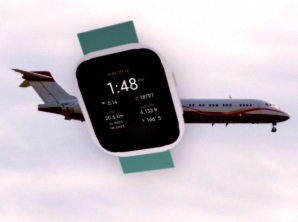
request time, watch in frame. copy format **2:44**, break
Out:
**1:48**
